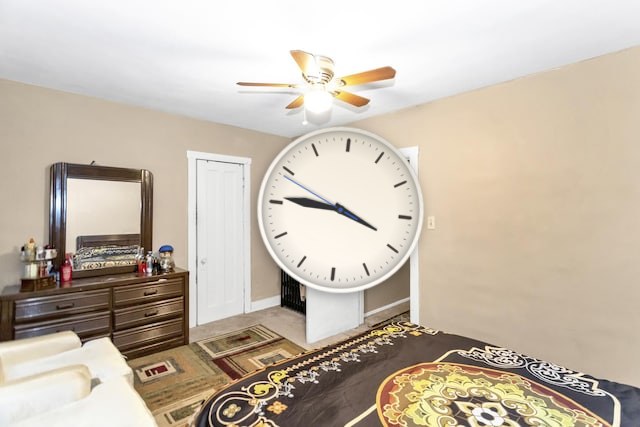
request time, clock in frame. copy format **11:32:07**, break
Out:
**3:45:49**
